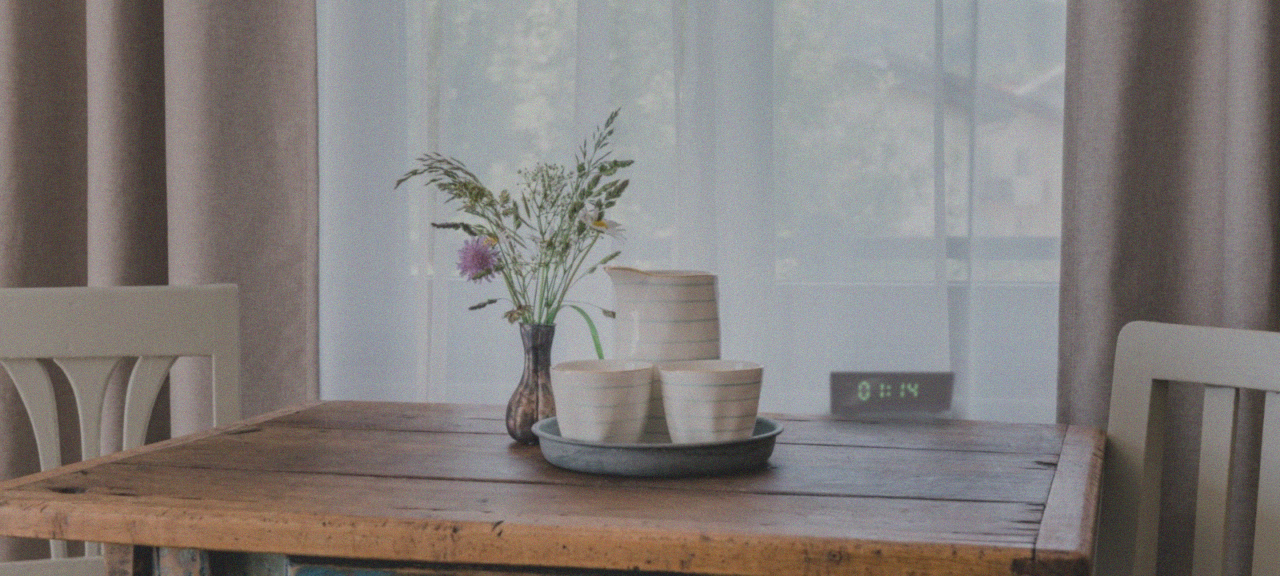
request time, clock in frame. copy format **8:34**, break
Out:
**1:14**
